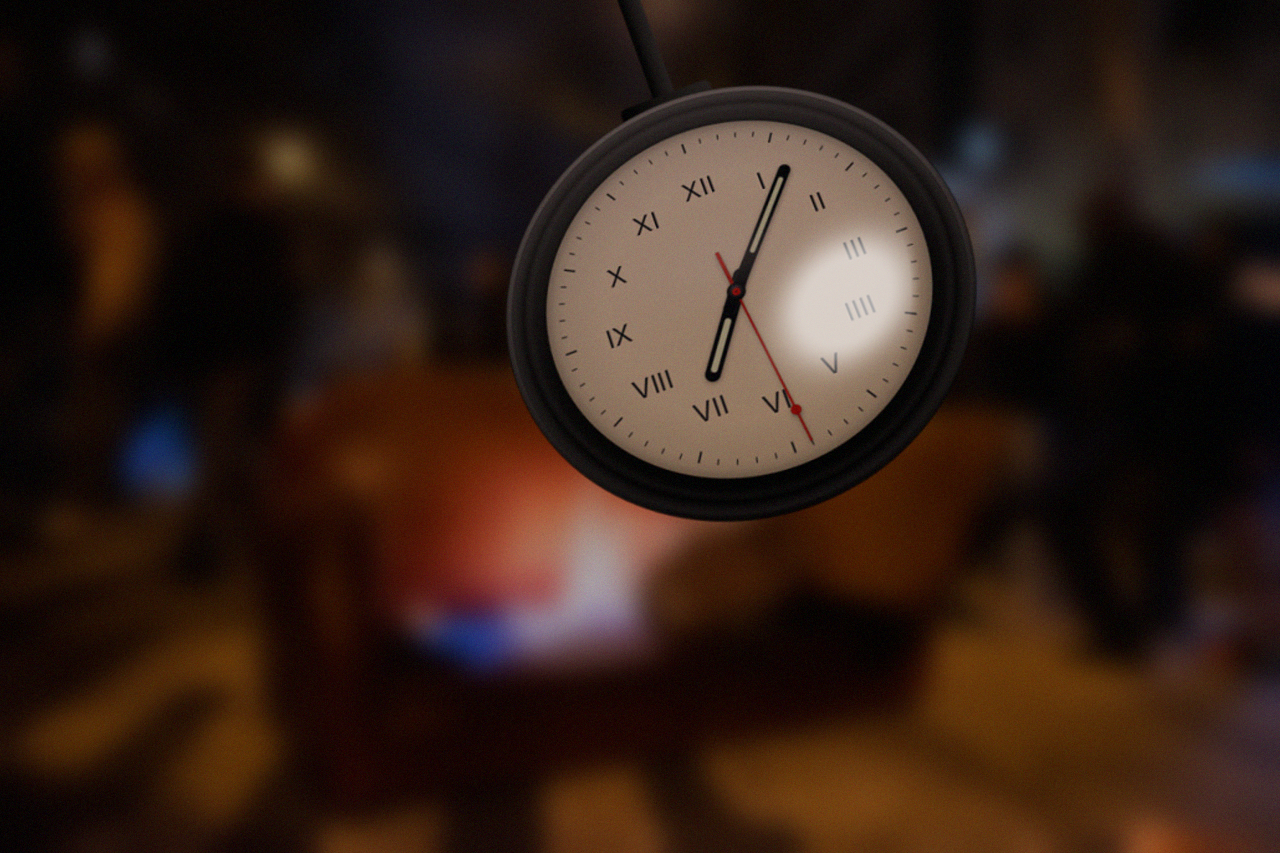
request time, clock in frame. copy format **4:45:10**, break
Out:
**7:06:29**
